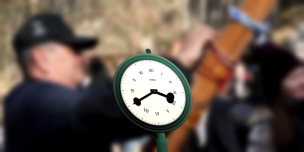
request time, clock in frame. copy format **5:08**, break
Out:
**3:40**
